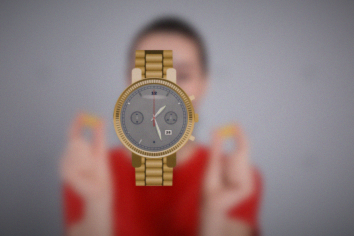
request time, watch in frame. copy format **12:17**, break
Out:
**1:27**
